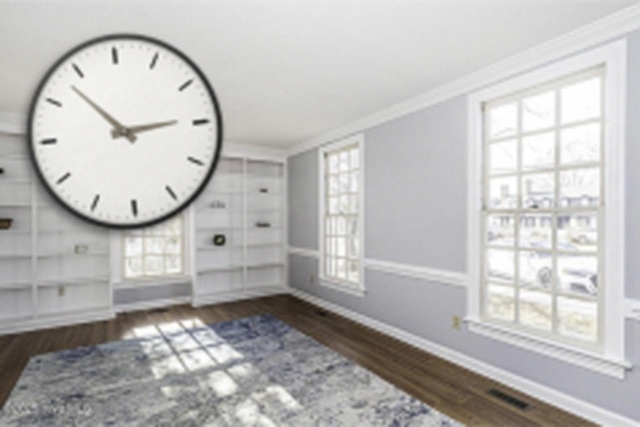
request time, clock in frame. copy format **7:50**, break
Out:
**2:53**
